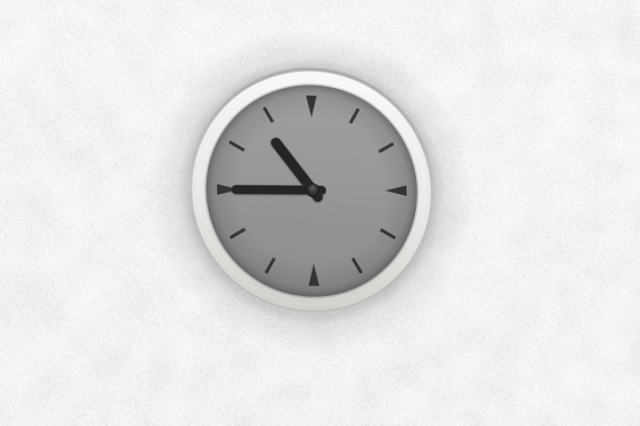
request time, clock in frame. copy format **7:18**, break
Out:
**10:45**
